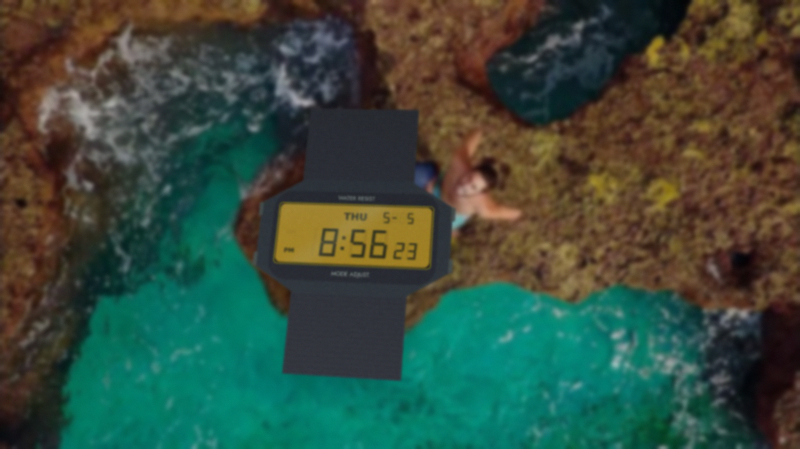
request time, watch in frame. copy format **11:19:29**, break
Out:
**8:56:23**
